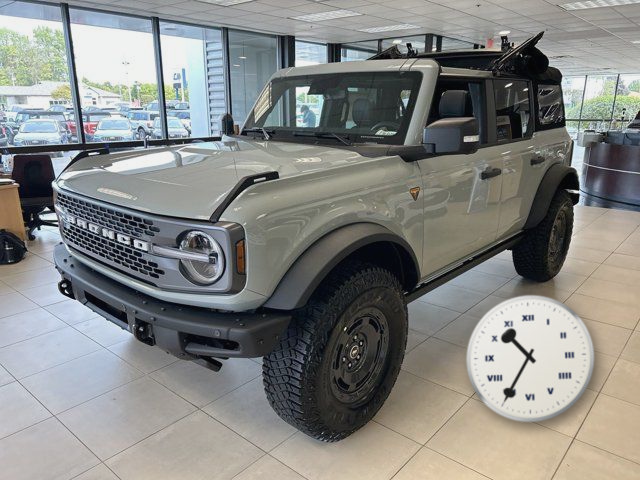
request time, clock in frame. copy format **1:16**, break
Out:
**10:35**
